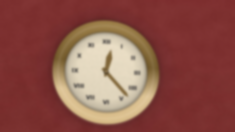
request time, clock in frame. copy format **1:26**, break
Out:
**12:23**
